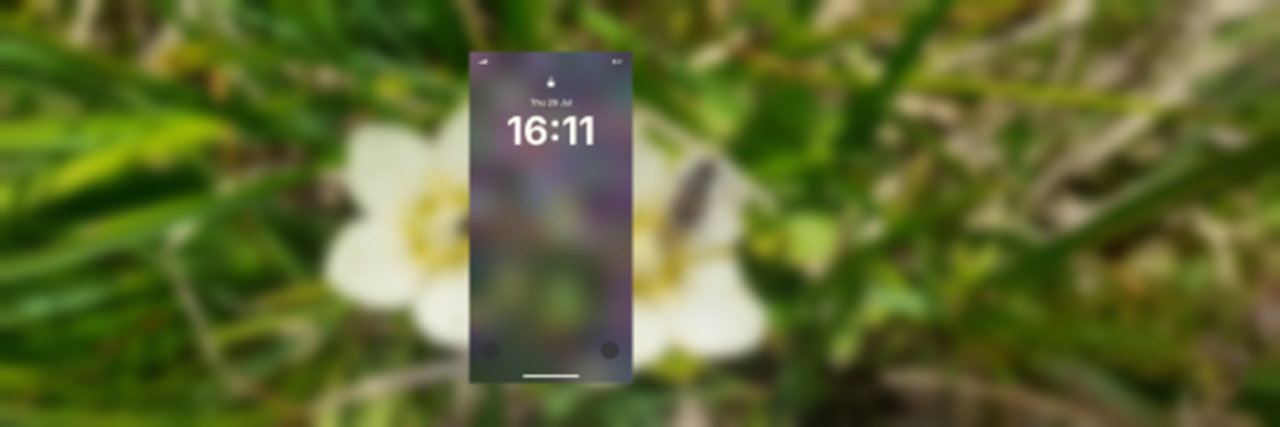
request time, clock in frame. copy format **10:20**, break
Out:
**16:11**
